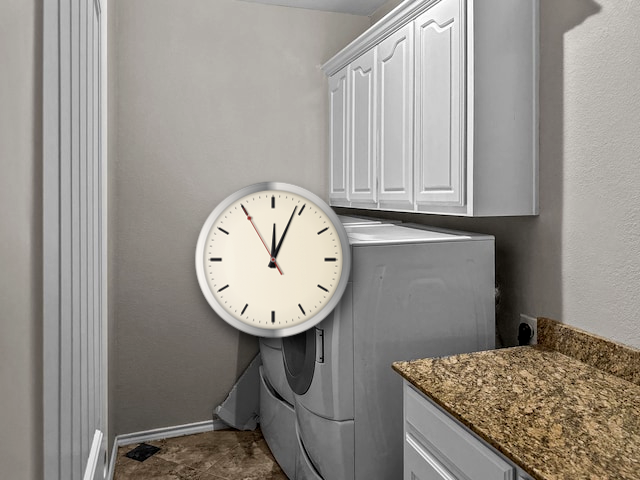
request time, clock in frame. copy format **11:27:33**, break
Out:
**12:03:55**
